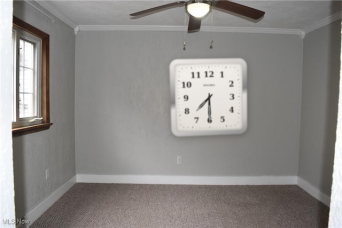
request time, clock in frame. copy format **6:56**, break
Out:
**7:30**
